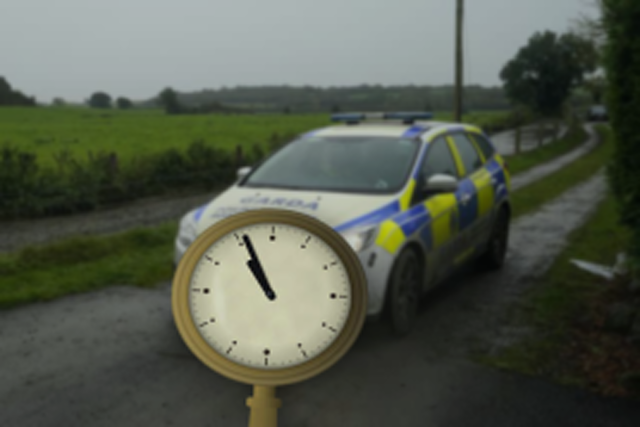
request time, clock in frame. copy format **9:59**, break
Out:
**10:56**
